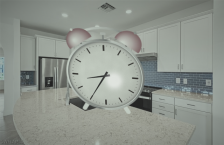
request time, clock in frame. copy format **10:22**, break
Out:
**8:35**
